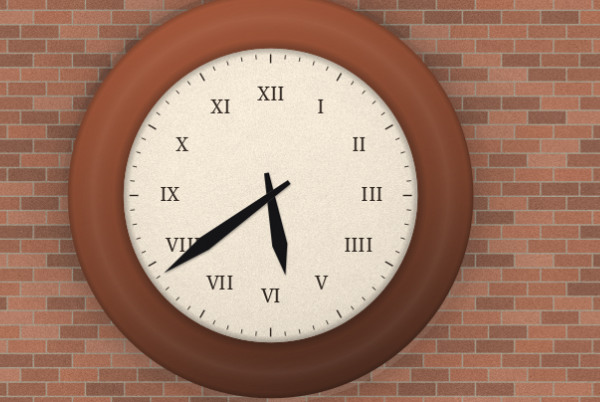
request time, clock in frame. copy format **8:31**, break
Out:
**5:39**
